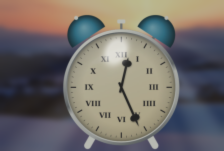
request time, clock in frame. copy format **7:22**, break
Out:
**12:26**
